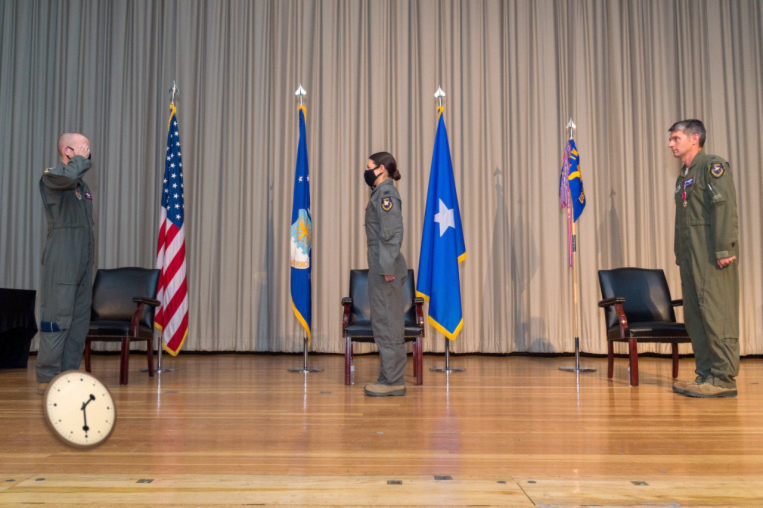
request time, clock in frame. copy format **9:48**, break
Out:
**1:30**
